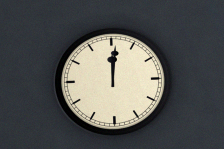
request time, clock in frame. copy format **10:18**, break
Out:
**12:01**
